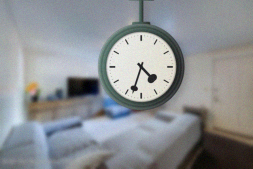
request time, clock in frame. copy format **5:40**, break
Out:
**4:33**
